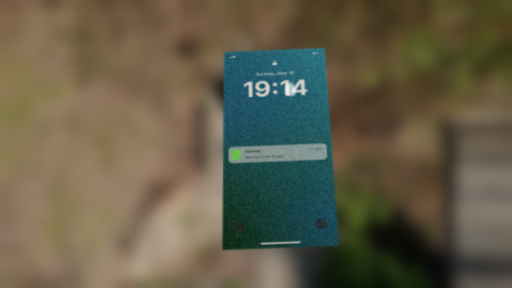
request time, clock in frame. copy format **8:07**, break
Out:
**19:14**
